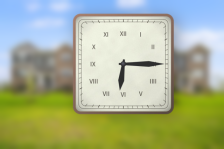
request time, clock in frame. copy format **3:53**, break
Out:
**6:15**
